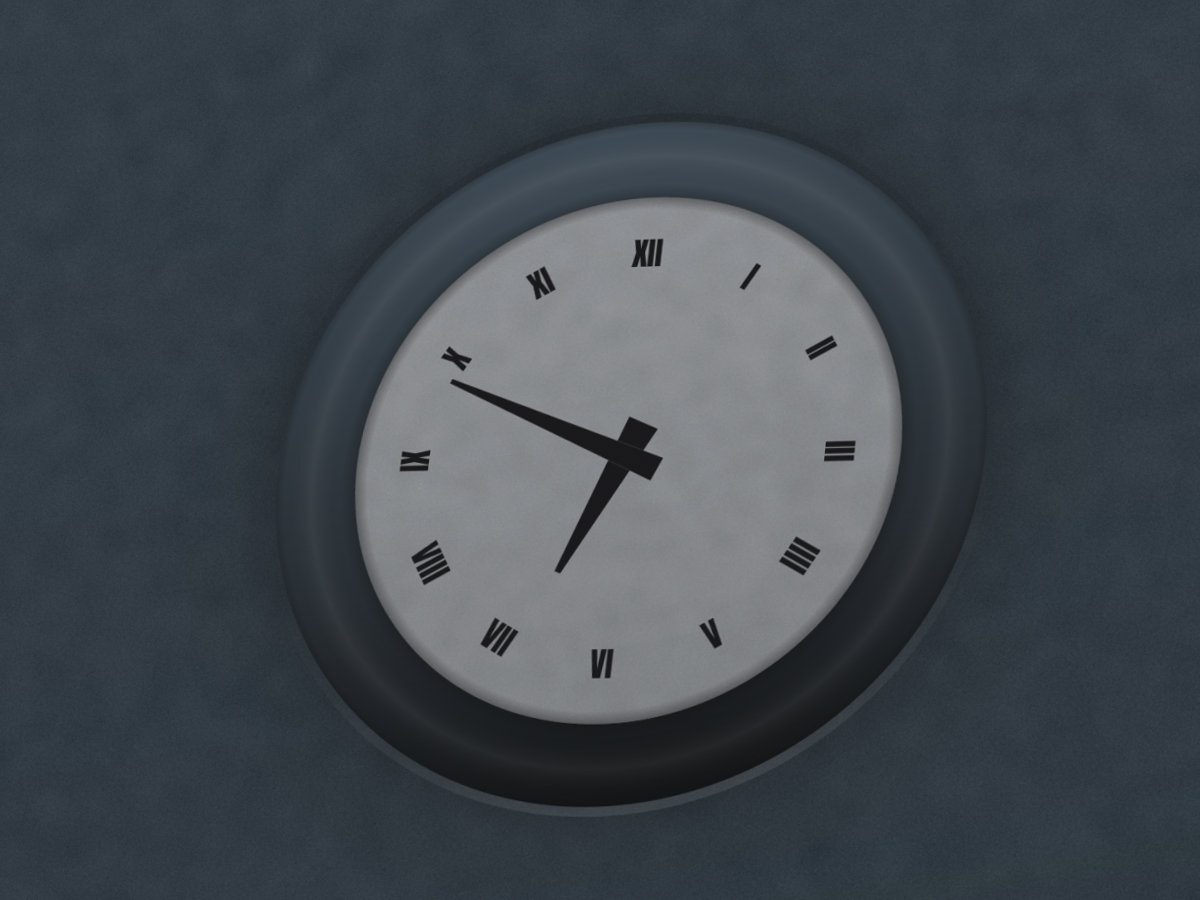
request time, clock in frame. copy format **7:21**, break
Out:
**6:49**
